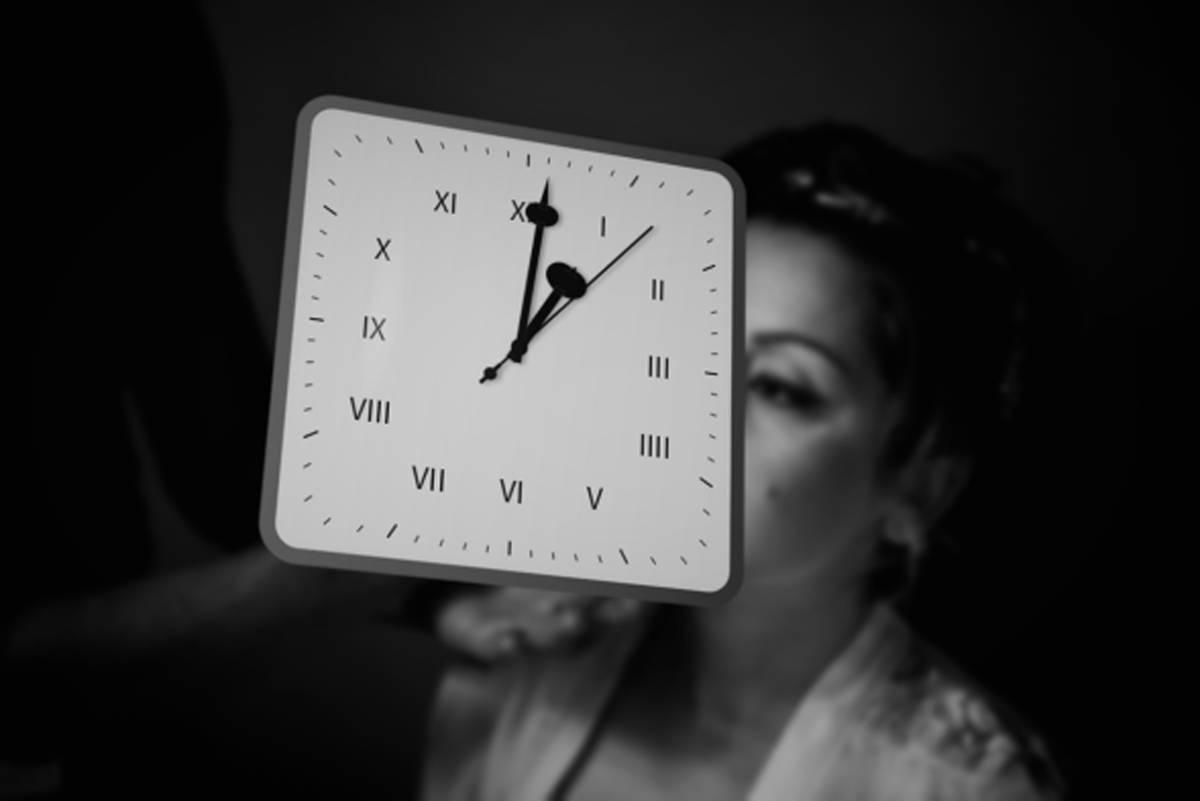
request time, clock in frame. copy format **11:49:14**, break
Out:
**1:01:07**
